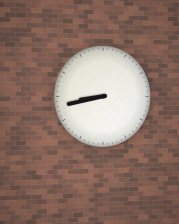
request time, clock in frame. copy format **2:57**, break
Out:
**8:43**
